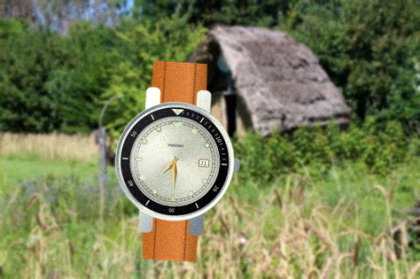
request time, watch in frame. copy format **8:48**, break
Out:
**7:30**
